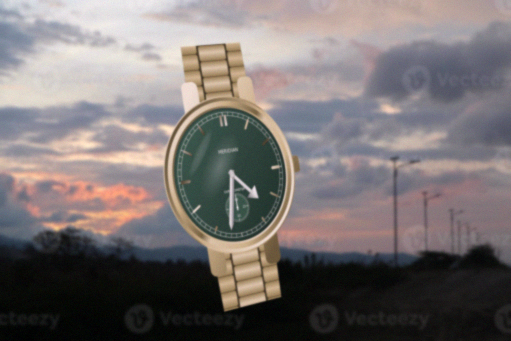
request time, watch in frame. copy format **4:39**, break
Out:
**4:32**
